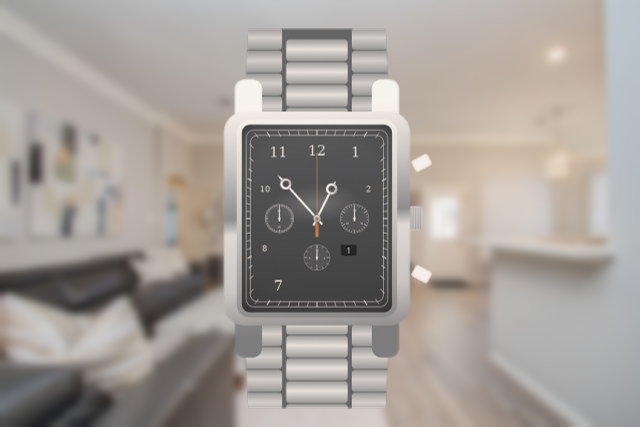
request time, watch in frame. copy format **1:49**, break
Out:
**12:53**
